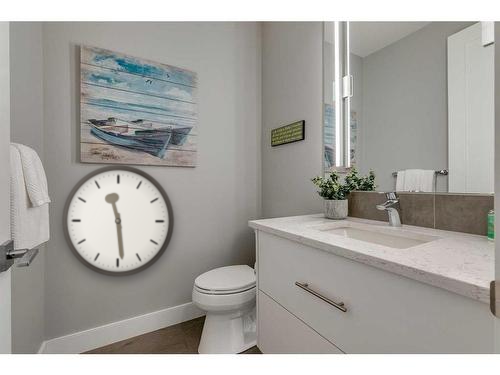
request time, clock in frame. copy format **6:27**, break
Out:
**11:29**
